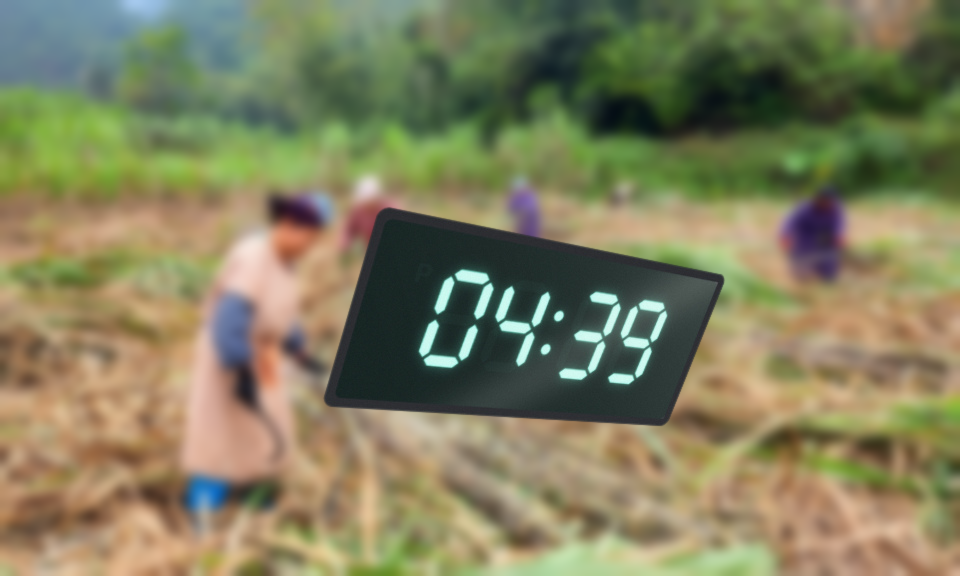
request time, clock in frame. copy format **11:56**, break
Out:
**4:39**
